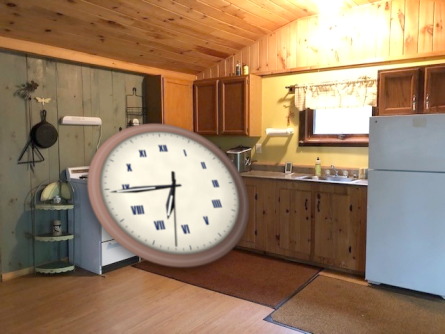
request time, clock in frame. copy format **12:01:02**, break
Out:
**6:44:32**
